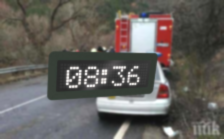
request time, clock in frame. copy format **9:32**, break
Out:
**8:36**
